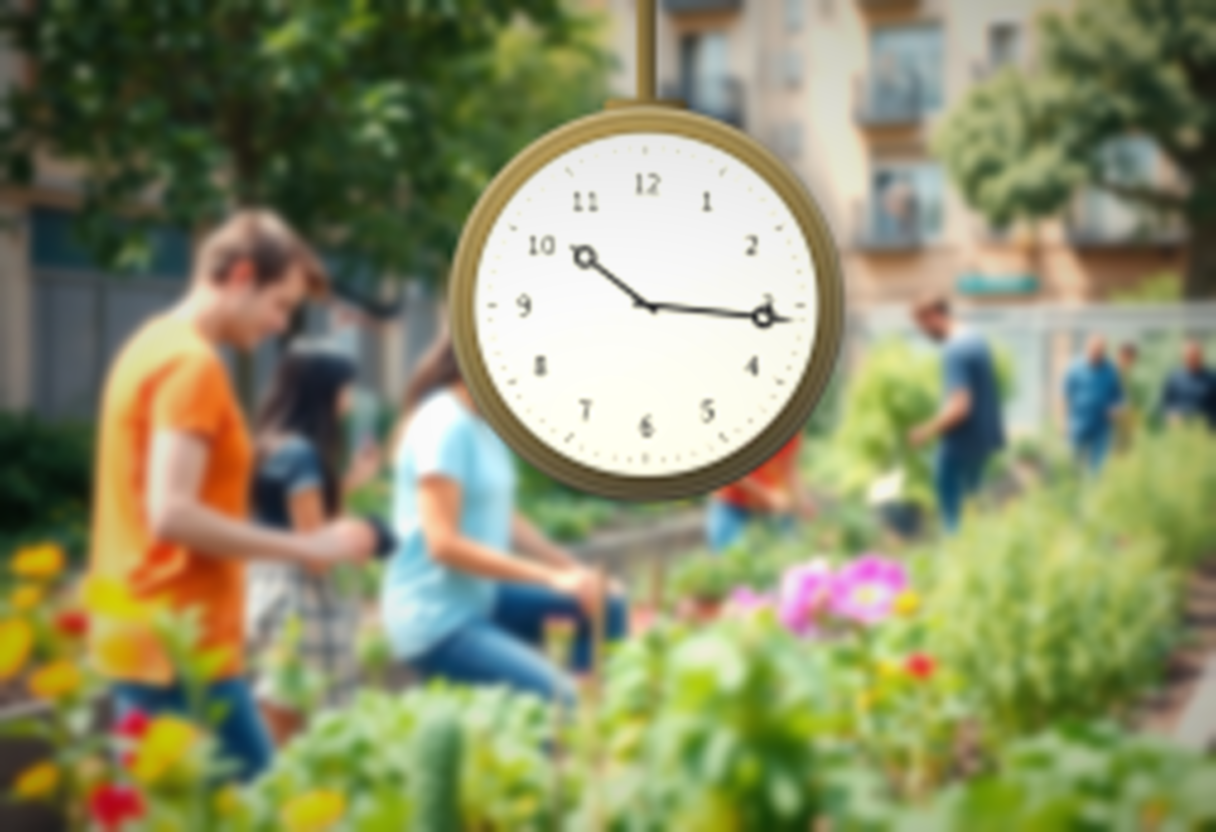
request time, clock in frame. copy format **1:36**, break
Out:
**10:16**
